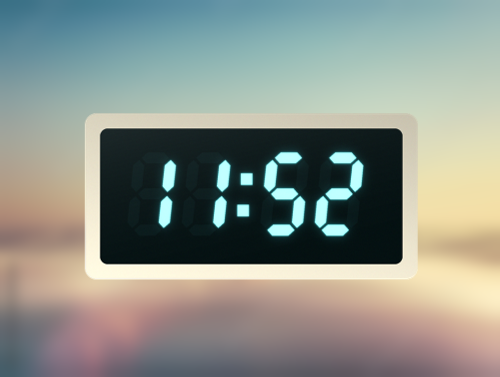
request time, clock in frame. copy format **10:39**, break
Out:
**11:52**
